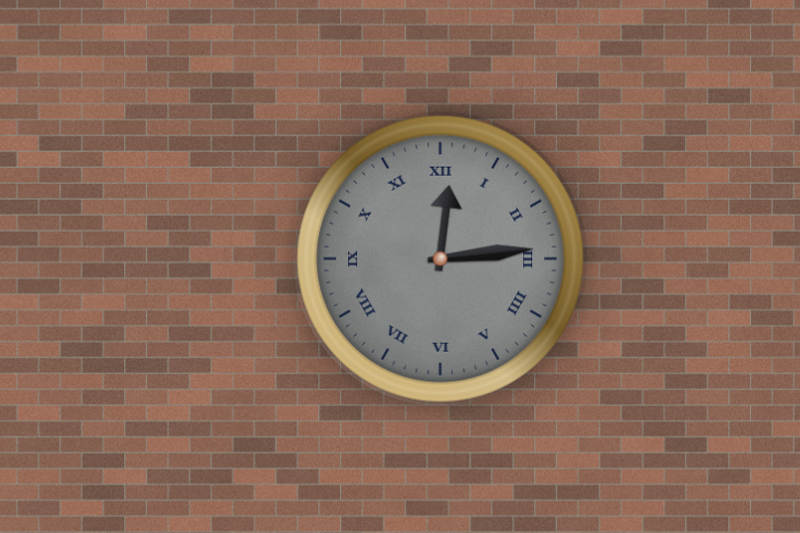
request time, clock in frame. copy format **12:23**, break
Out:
**12:14**
